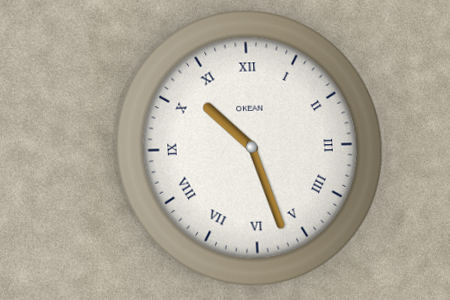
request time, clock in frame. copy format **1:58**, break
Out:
**10:27**
